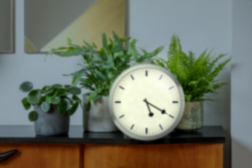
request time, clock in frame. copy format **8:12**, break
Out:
**5:20**
